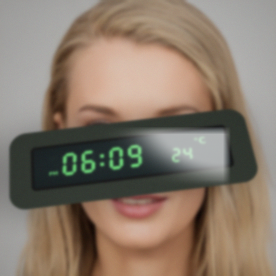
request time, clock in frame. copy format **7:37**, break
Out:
**6:09**
